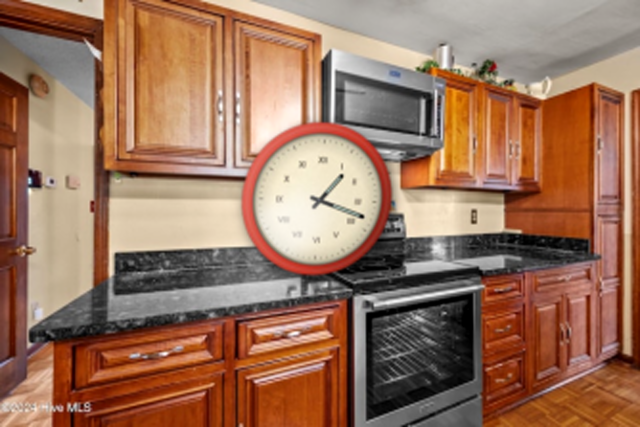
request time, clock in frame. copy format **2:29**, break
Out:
**1:18**
